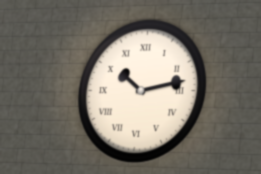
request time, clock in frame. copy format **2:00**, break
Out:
**10:13**
